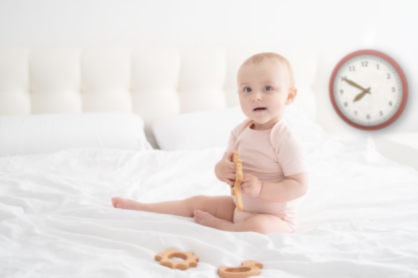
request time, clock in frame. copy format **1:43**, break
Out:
**7:50**
